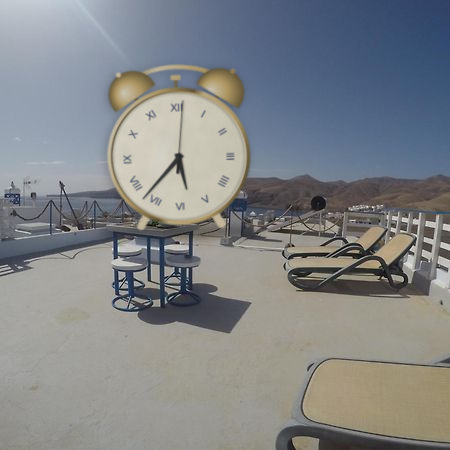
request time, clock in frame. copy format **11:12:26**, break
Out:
**5:37:01**
